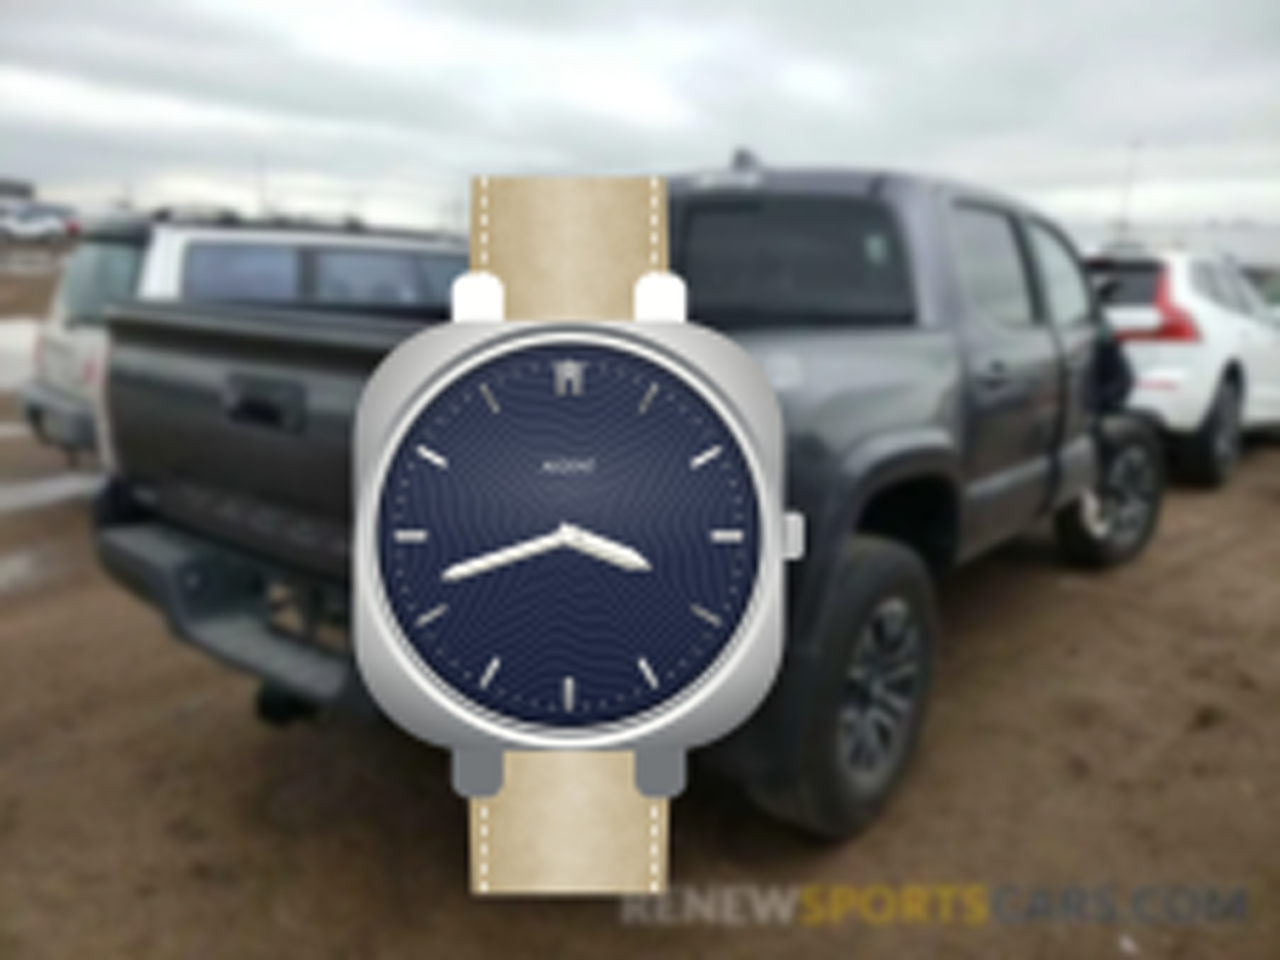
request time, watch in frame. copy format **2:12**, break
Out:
**3:42**
